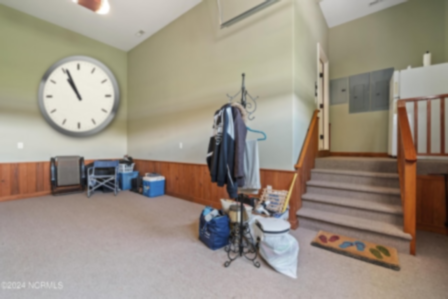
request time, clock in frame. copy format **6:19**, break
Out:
**10:56**
